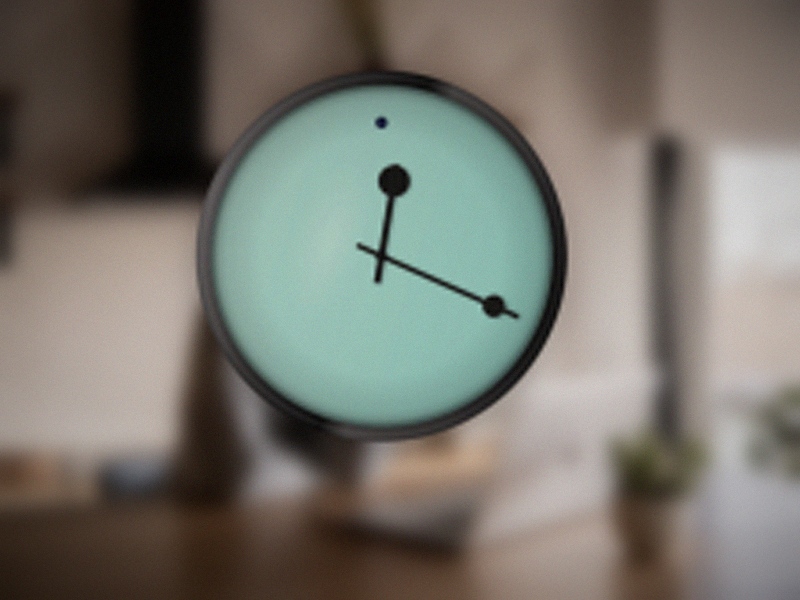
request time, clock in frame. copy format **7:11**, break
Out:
**12:19**
